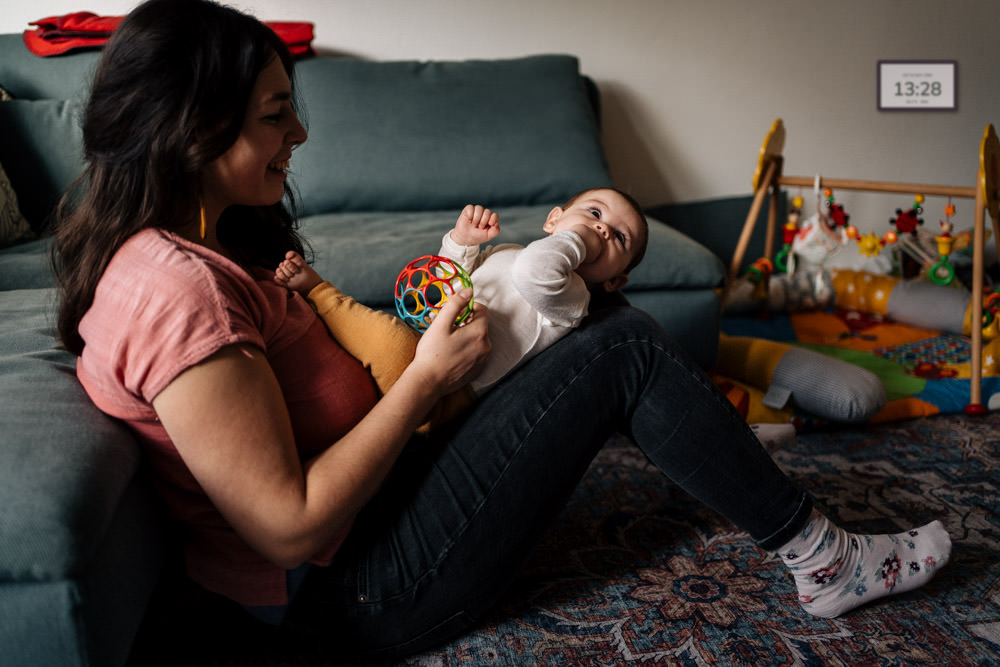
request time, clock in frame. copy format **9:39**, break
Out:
**13:28**
